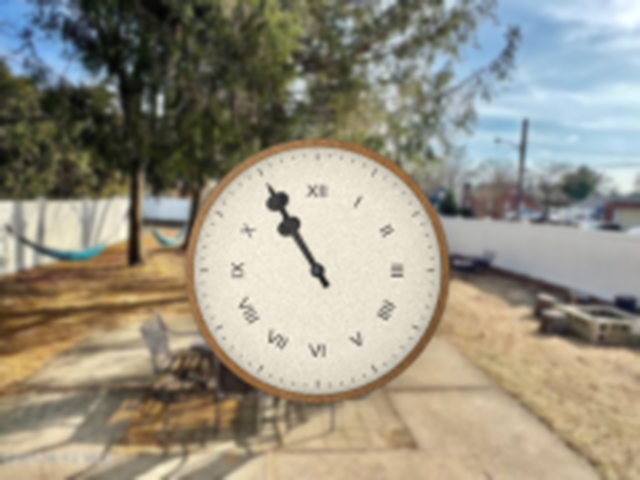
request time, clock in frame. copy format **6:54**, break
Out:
**10:55**
